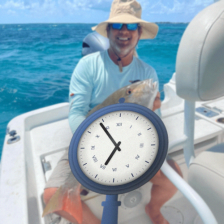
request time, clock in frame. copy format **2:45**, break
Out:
**6:54**
